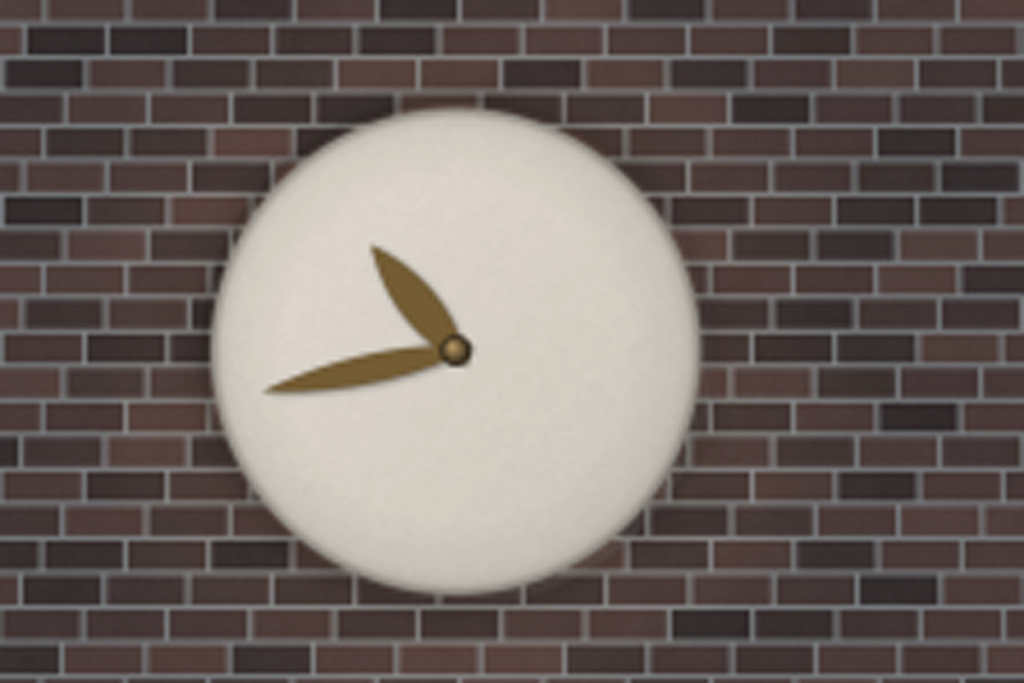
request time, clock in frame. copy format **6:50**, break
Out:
**10:43**
